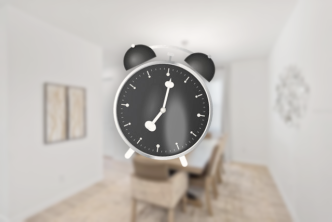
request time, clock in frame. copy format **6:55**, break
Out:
**7:01**
